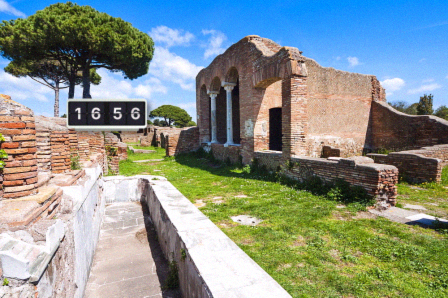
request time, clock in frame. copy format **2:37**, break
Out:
**16:56**
